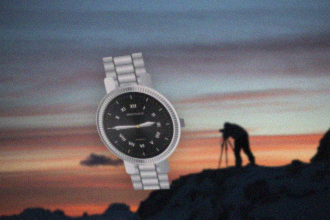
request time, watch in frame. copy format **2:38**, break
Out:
**2:45**
